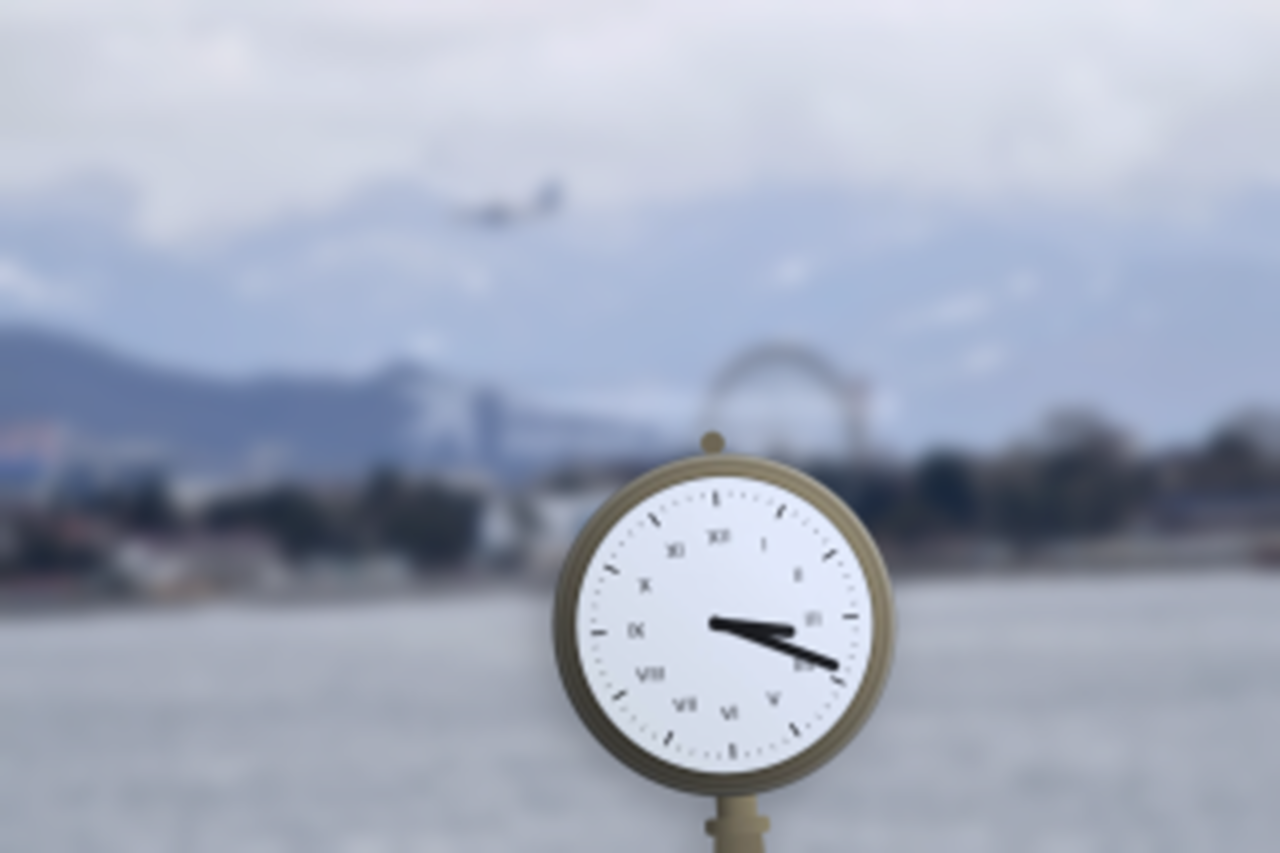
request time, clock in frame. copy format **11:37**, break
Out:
**3:19**
